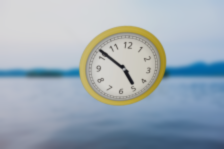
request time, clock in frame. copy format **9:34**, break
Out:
**4:51**
